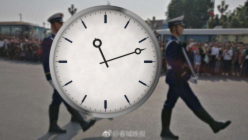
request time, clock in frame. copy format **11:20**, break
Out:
**11:12**
